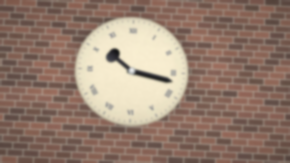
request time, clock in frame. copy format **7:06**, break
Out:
**10:17**
